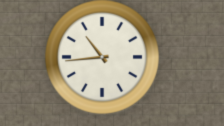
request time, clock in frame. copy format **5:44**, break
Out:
**10:44**
